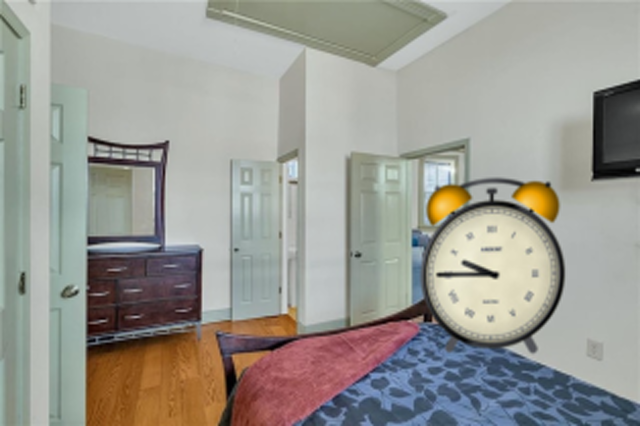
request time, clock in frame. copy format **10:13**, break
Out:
**9:45**
